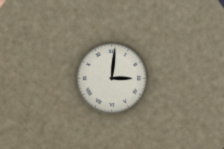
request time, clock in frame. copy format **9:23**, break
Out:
**3:01**
